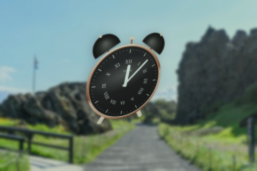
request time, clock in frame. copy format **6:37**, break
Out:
**12:07**
